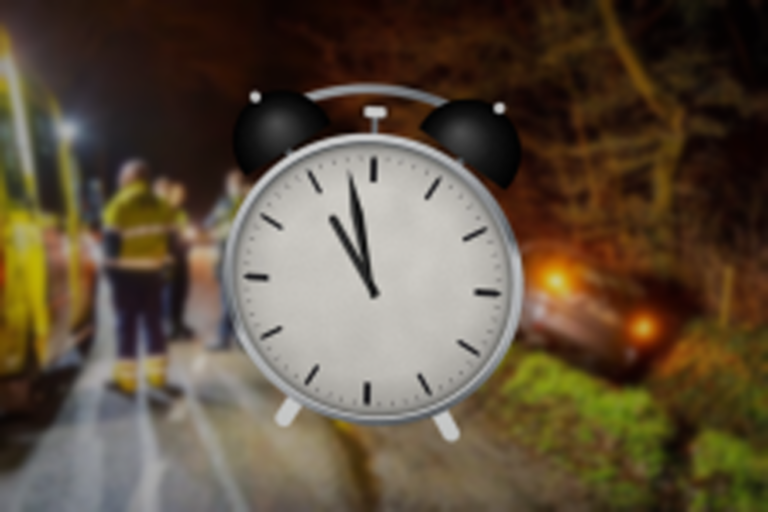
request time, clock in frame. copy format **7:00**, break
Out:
**10:58**
